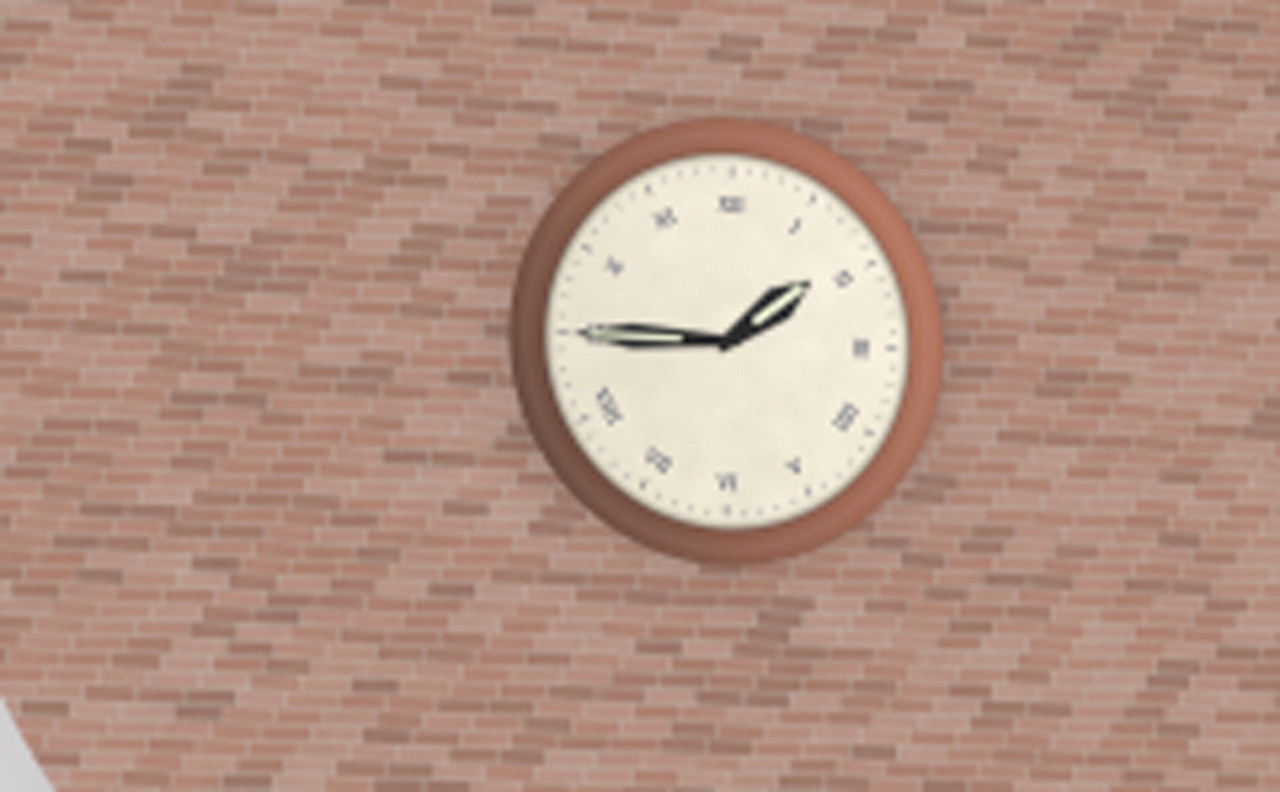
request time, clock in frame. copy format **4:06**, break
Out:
**1:45**
